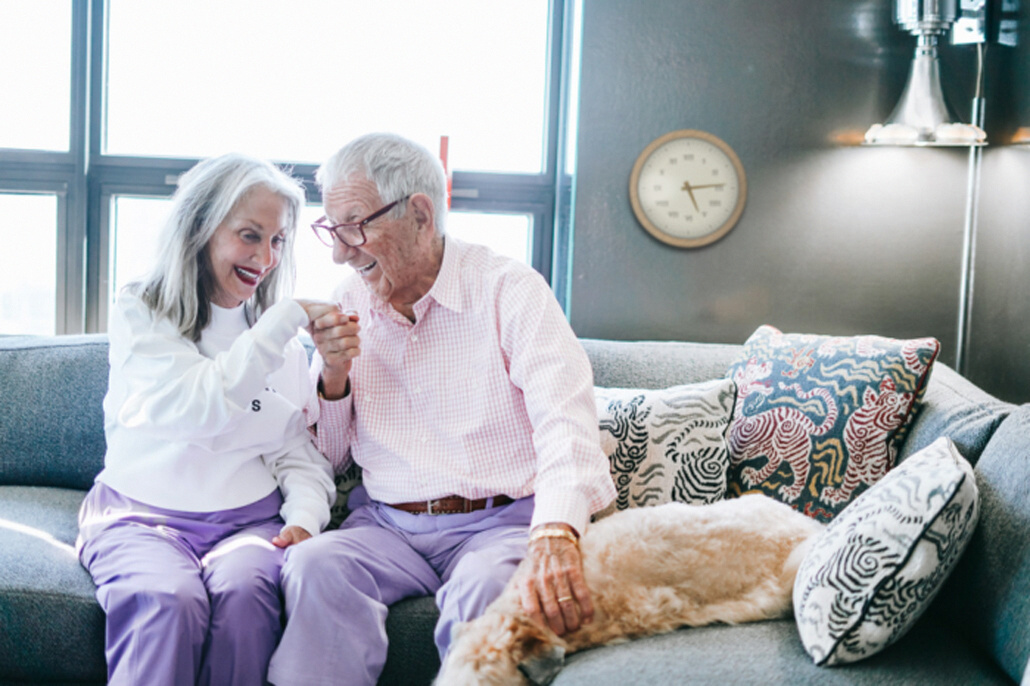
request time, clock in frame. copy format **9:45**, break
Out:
**5:14**
